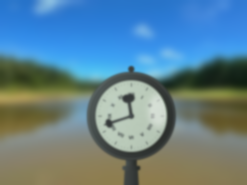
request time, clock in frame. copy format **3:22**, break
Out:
**11:42**
